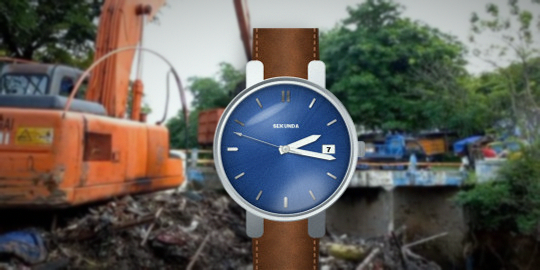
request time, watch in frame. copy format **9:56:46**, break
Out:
**2:16:48**
